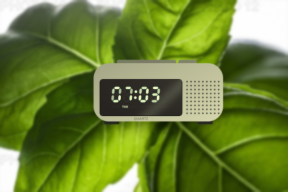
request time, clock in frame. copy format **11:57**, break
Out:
**7:03**
